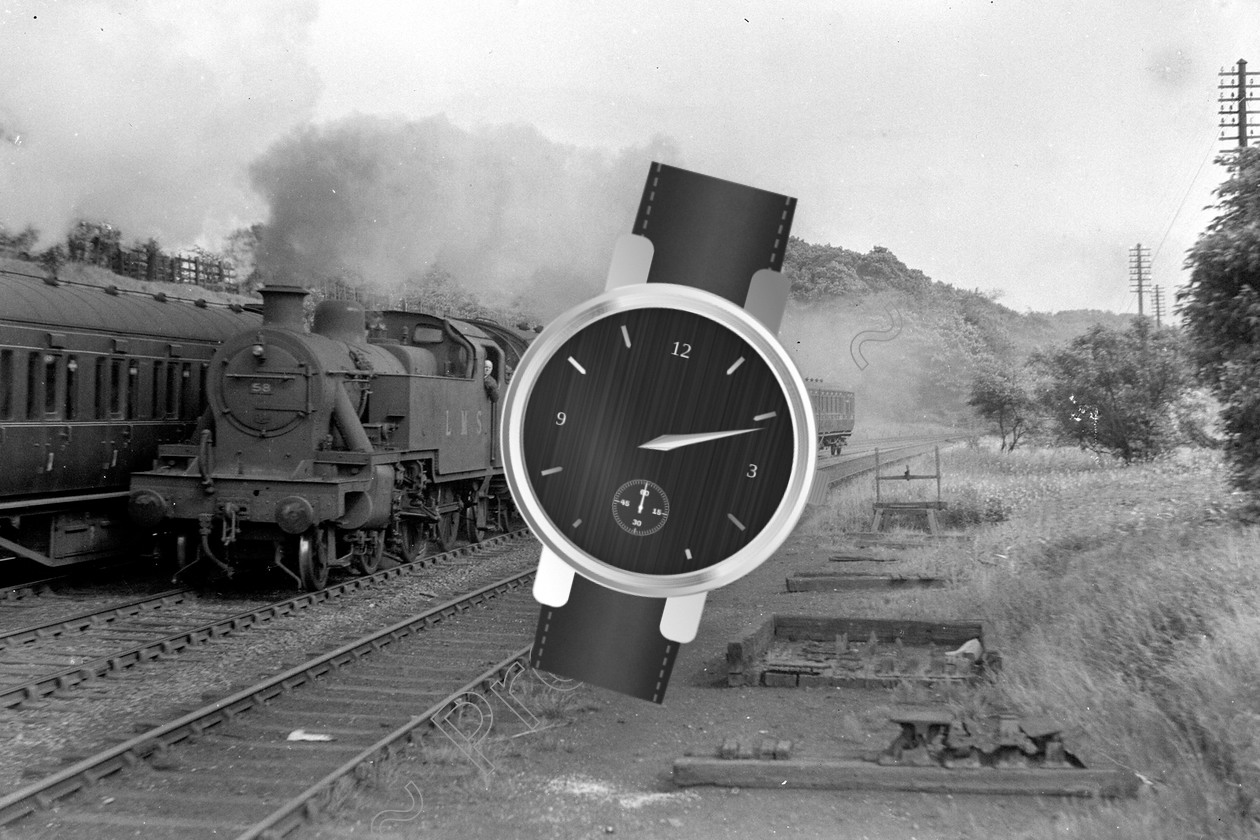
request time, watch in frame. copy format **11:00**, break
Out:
**2:11**
